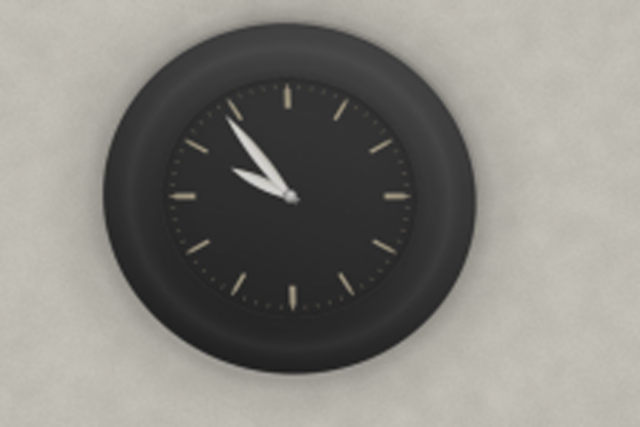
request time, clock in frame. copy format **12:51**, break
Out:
**9:54**
